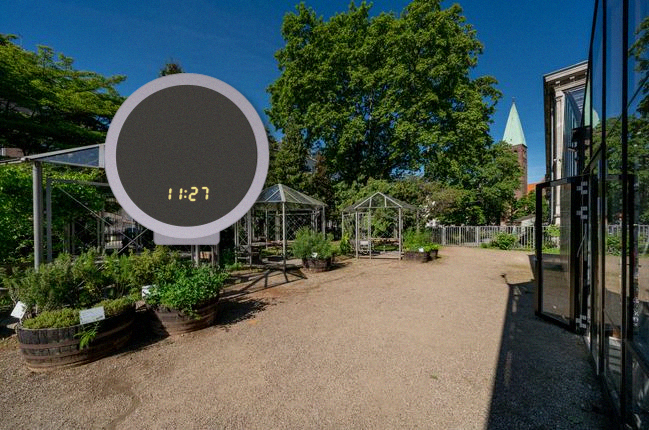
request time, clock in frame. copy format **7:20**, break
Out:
**11:27**
